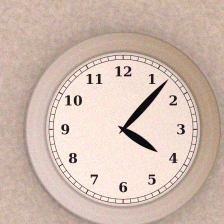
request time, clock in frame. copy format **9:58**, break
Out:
**4:07**
